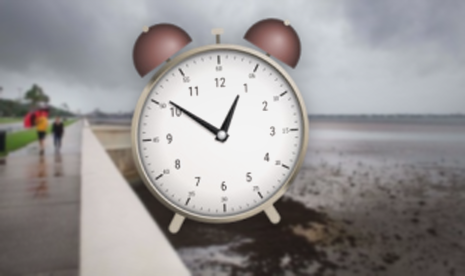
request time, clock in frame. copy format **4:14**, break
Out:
**12:51**
